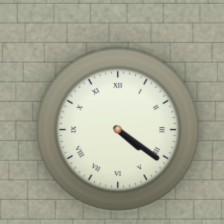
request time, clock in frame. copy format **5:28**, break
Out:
**4:21**
